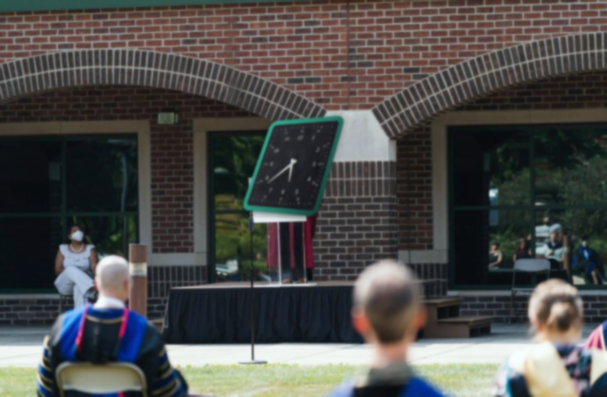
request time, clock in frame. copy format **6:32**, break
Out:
**5:38**
